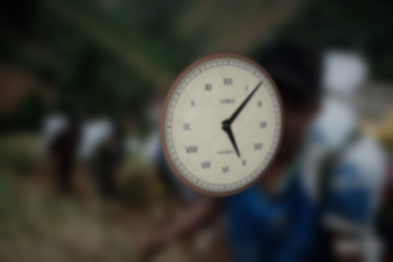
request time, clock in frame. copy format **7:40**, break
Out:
**5:07**
